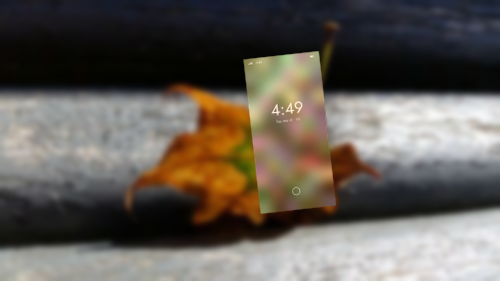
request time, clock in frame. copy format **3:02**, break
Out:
**4:49**
